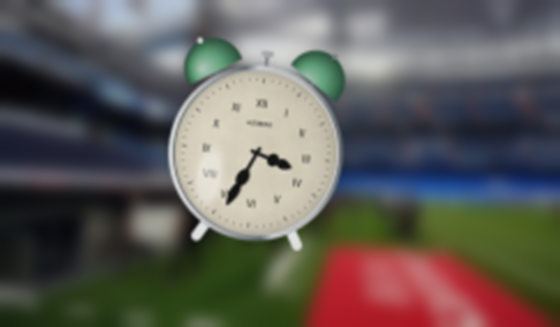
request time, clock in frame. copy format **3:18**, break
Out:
**3:34**
